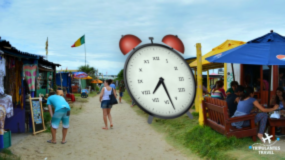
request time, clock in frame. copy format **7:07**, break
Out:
**7:28**
